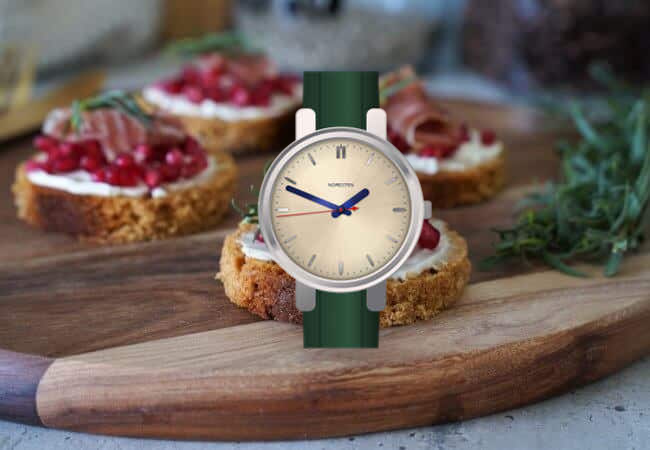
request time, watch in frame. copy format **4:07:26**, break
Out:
**1:48:44**
